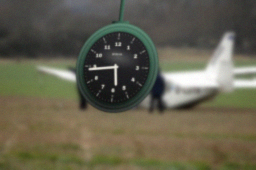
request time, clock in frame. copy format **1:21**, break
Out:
**5:44**
